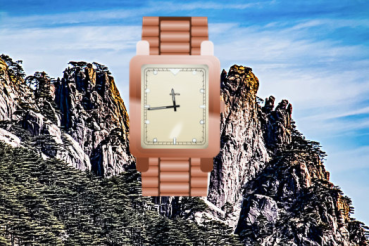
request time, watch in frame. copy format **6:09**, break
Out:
**11:44**
